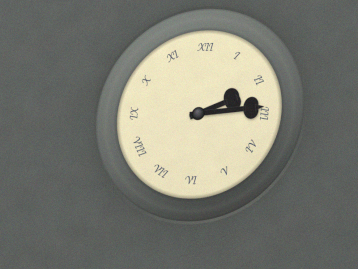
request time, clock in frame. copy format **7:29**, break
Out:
**2:14**
